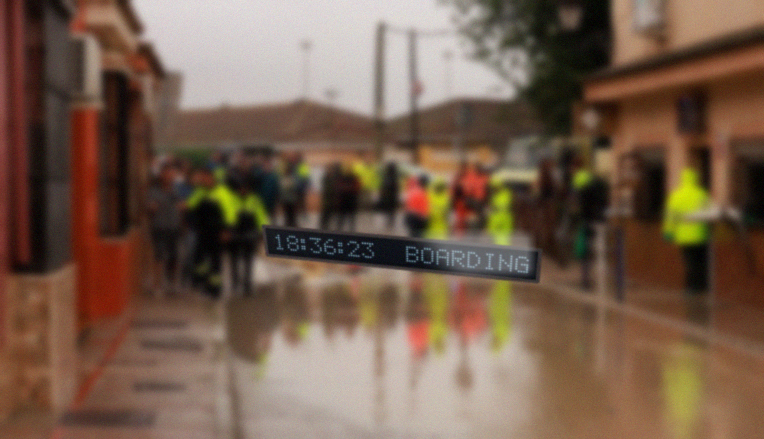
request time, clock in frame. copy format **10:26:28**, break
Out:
**18:36:23**
